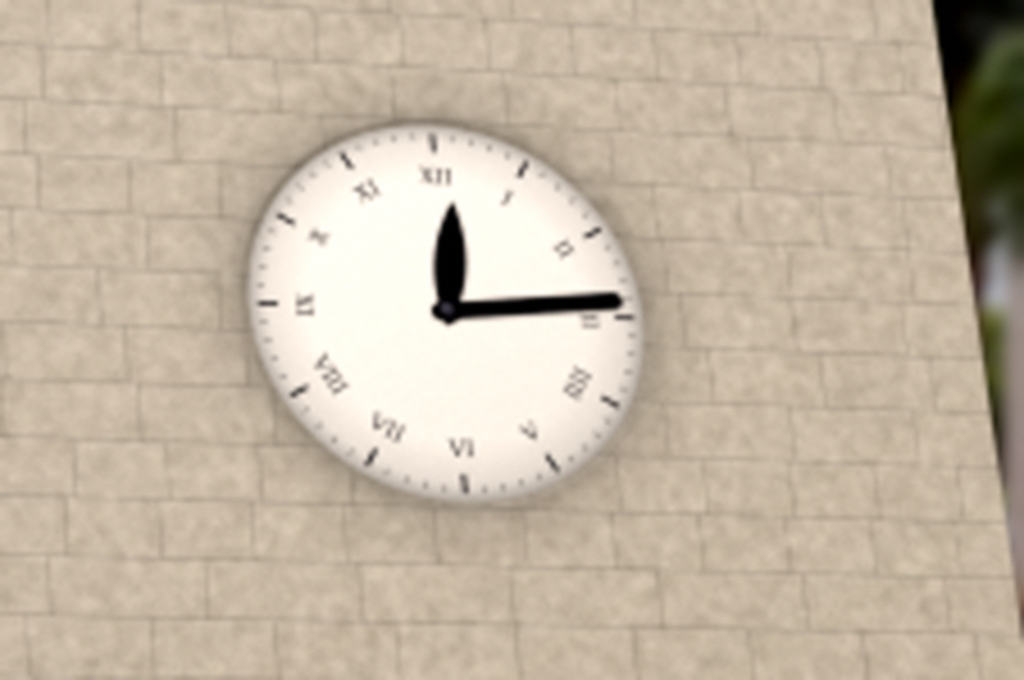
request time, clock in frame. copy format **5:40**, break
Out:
**12:14**
